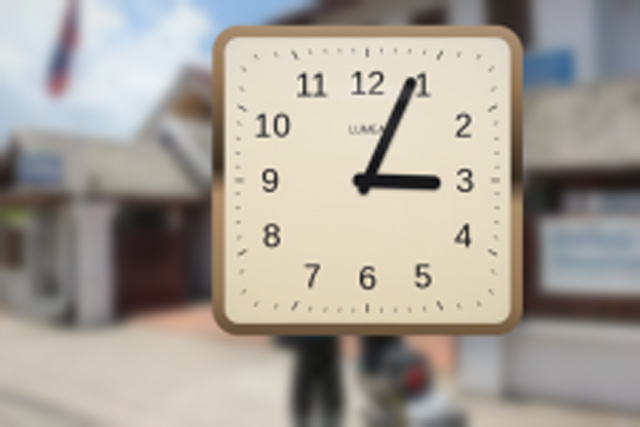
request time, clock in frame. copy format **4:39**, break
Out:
**3:04**
